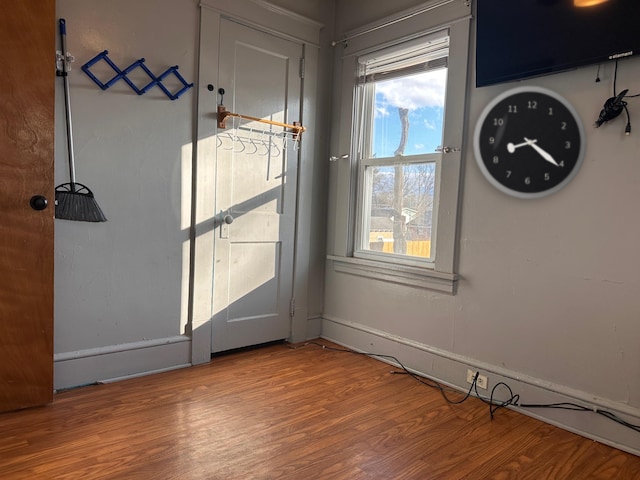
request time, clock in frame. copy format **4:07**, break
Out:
**8:21**
